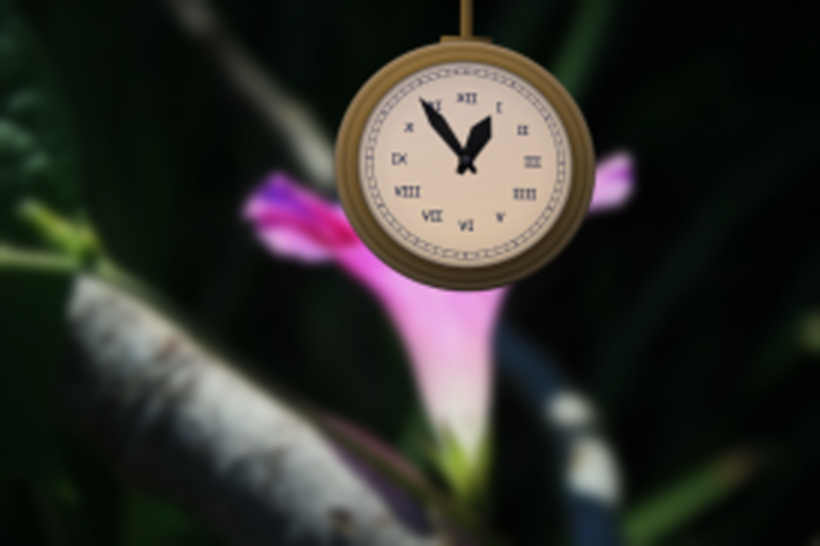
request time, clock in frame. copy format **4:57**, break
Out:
**12:54**
